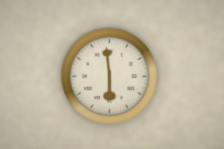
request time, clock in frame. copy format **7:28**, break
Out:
**5:59**
